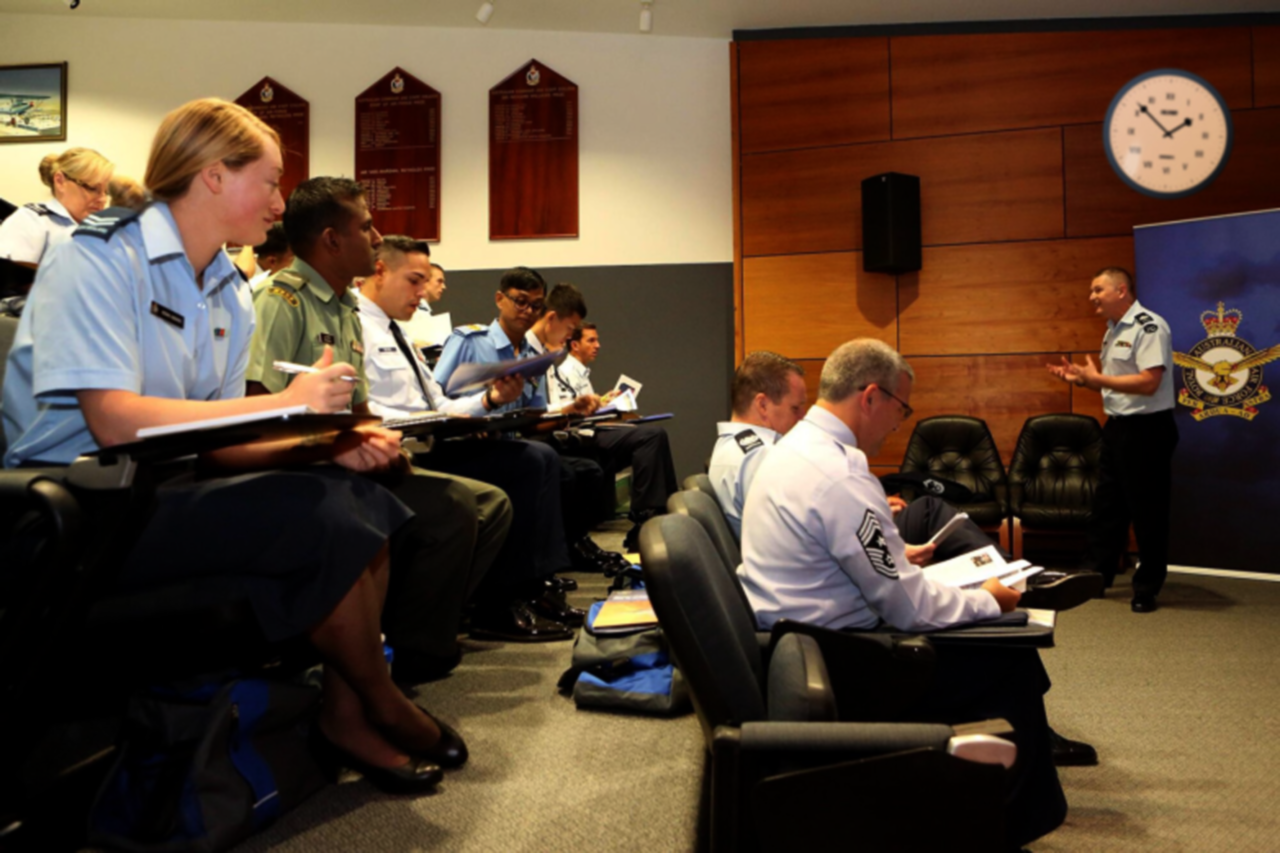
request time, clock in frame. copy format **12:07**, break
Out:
**1:52**
